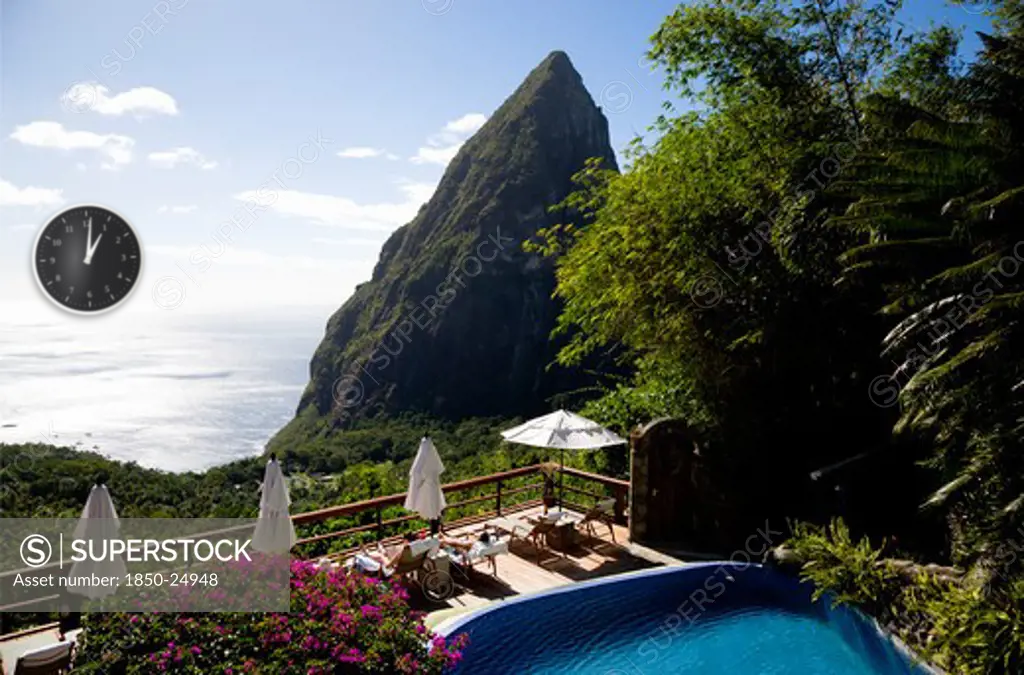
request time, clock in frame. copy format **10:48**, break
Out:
**1:01**
